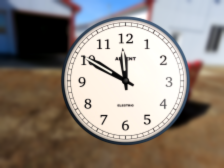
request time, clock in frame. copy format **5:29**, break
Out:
**11:50**
